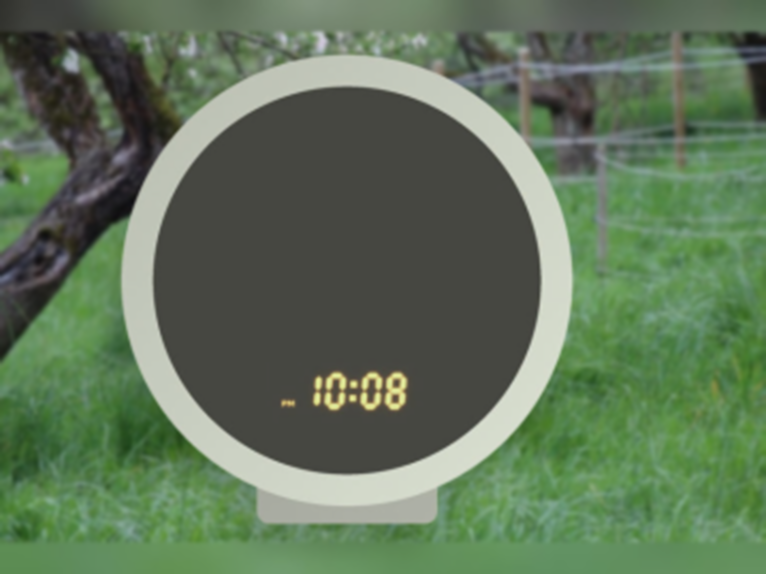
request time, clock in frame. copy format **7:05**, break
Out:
**10:08**
